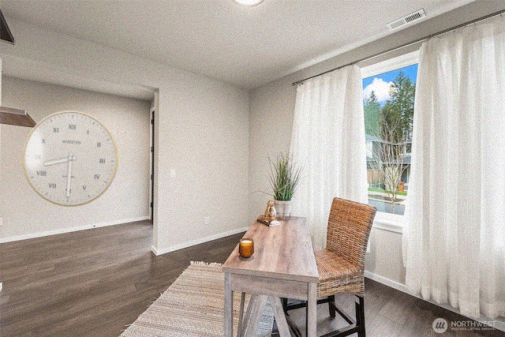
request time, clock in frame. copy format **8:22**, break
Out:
**8:30**
